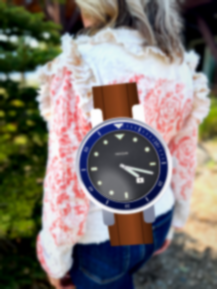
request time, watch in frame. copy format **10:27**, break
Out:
**4:18**
